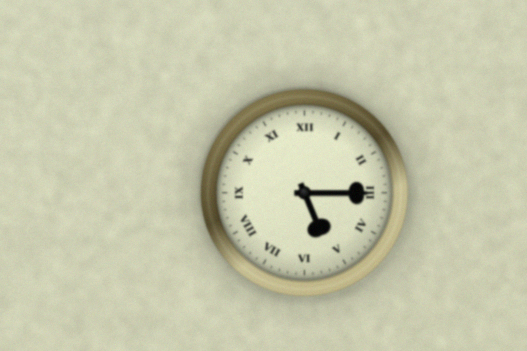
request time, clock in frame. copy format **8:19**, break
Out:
**5:15**
